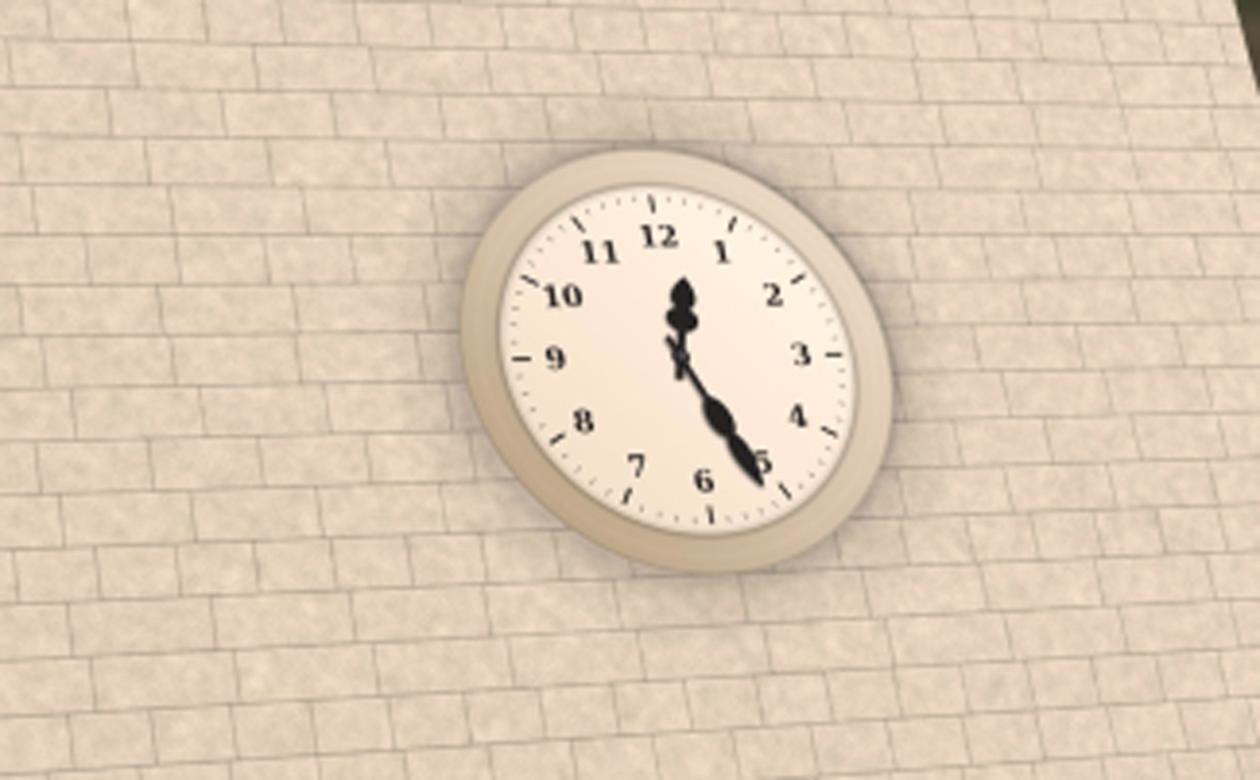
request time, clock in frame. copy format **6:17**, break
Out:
**12:26**
